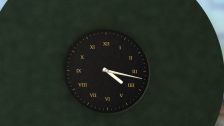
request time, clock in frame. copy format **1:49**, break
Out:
**4:17**
